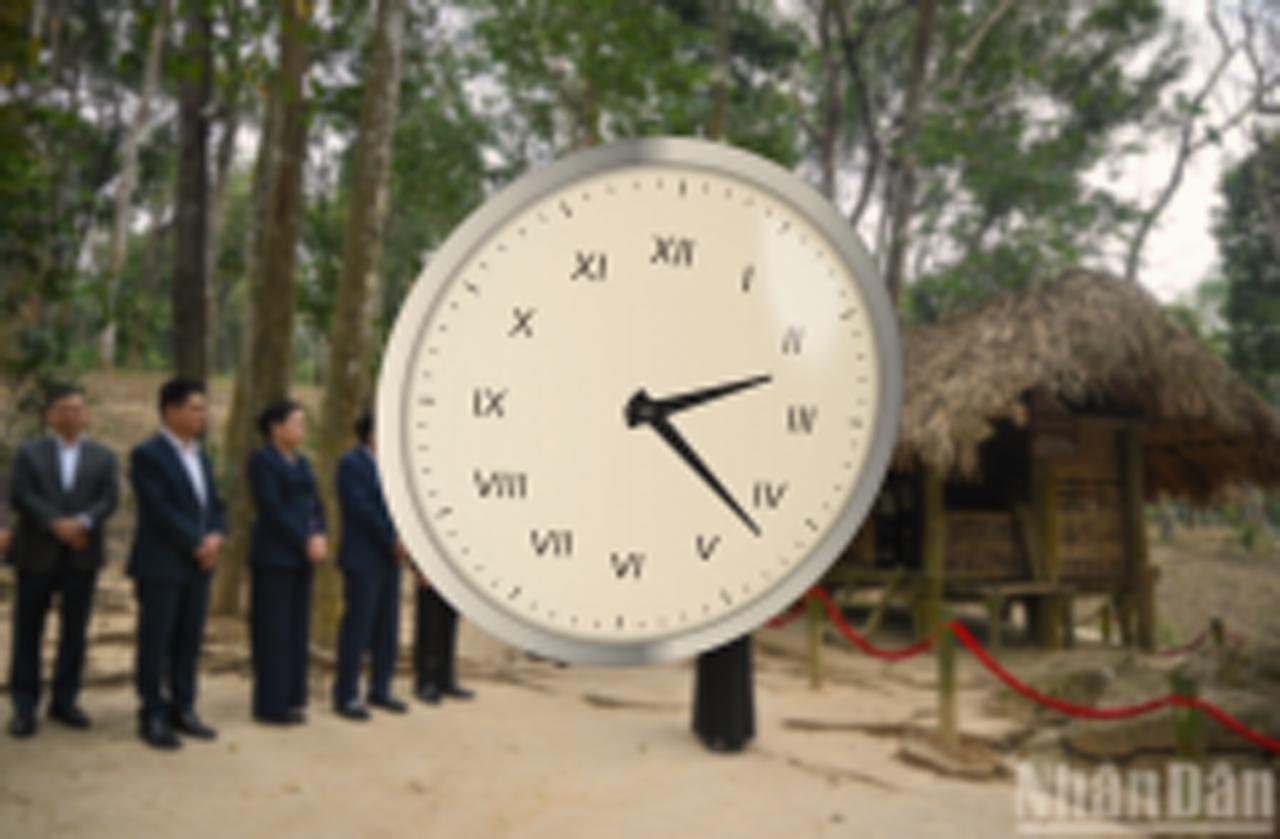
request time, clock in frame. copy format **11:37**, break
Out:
**2:22**
